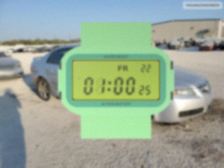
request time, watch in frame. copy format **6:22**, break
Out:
**1:00**
